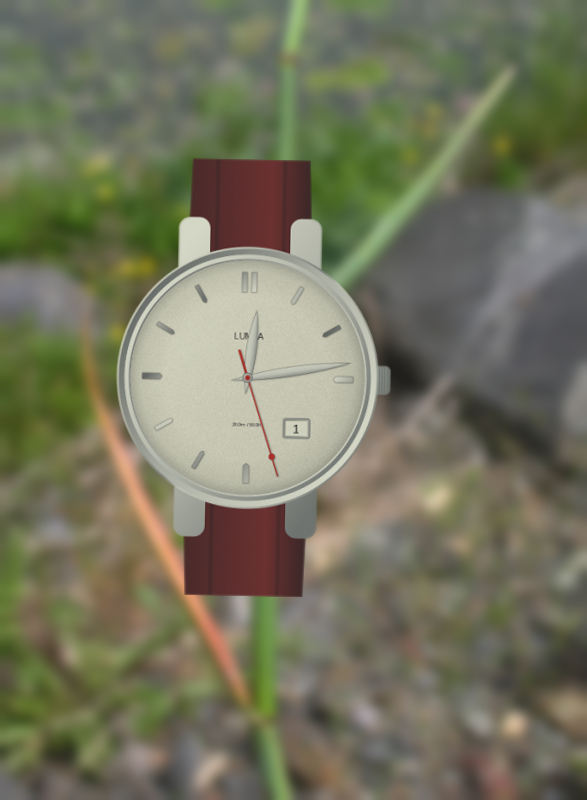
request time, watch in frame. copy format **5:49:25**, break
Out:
**12:13:27**
